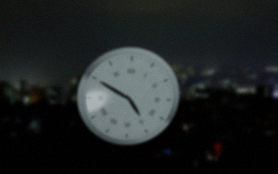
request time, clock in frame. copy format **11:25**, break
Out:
**4:50**
